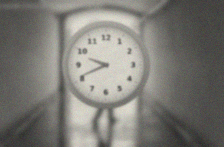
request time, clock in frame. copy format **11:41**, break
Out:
**9:41**
